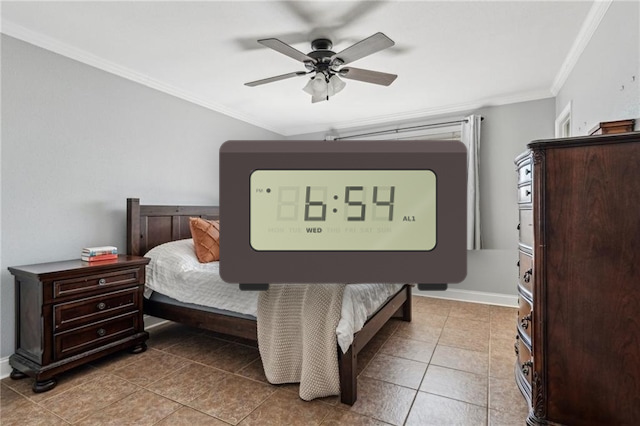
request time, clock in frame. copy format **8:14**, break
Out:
**6:54**
